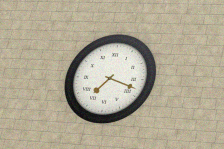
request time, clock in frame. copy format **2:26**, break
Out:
**7:18**
